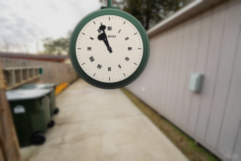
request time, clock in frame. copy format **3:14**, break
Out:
**10:57**
